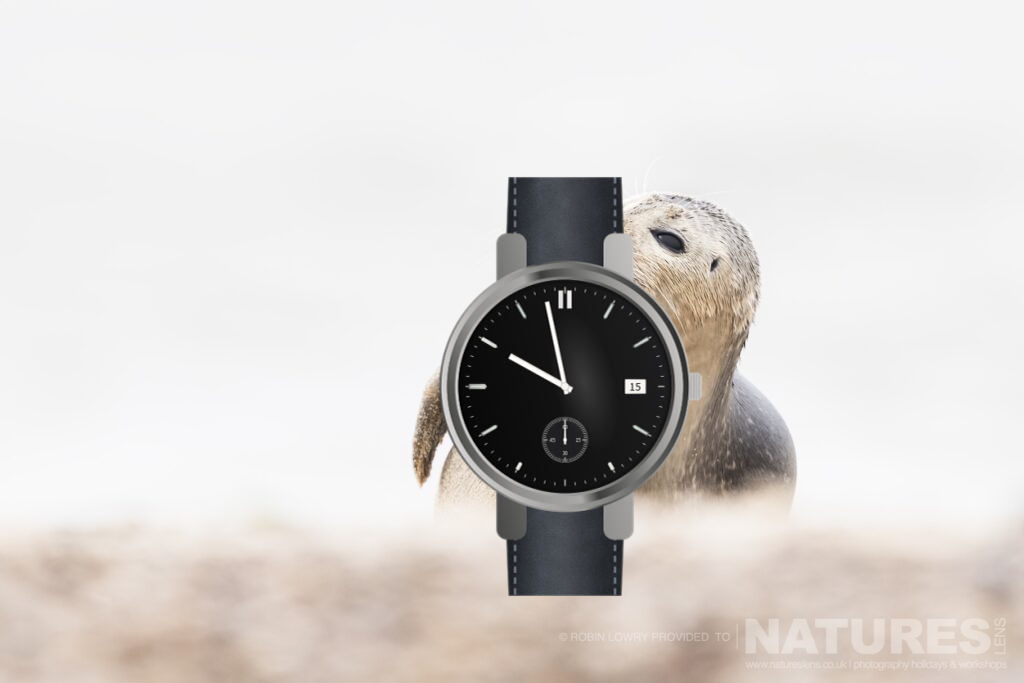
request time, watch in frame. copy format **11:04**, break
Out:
**9:58**
